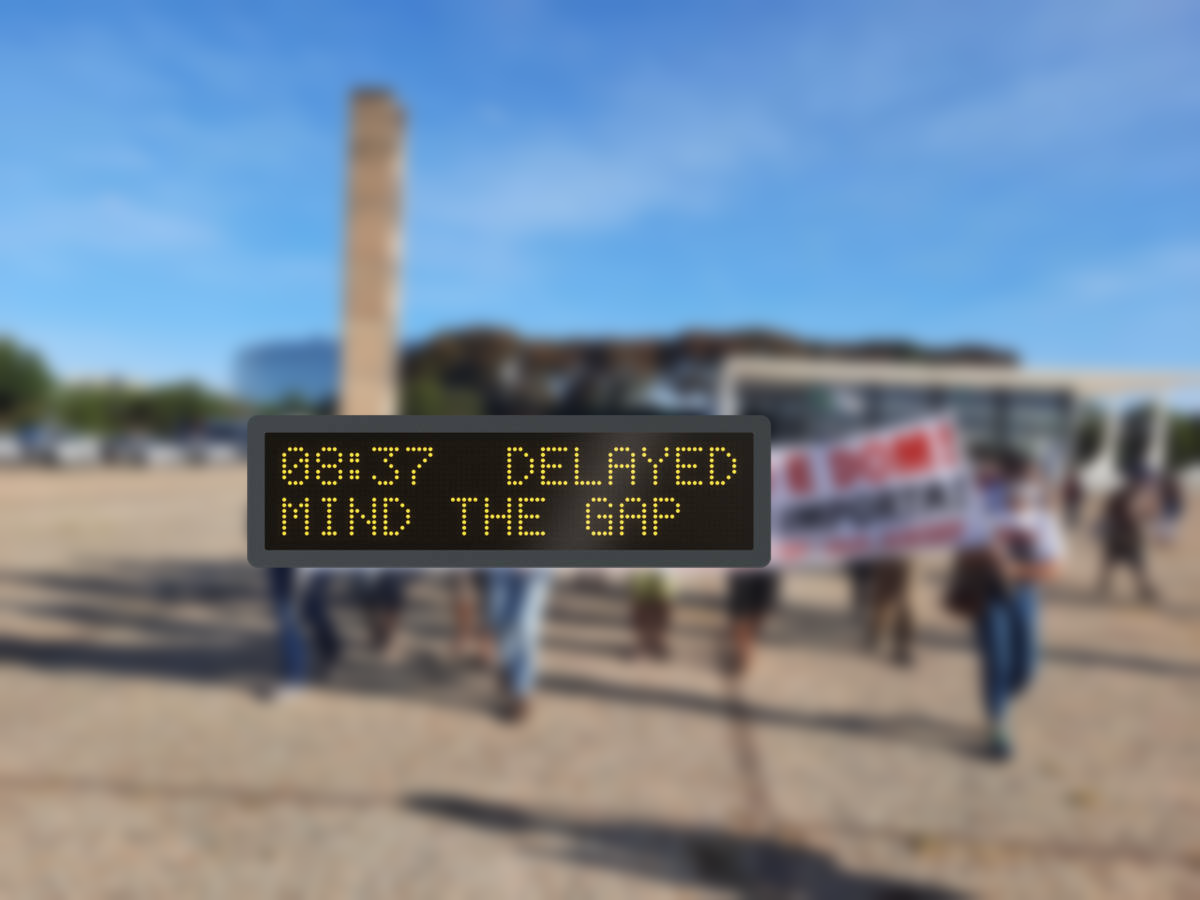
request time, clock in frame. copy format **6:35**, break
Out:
**8:37**
